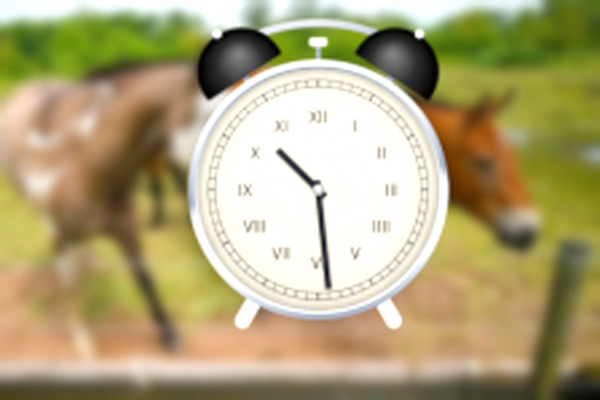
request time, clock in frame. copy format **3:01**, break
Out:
**10:29**
